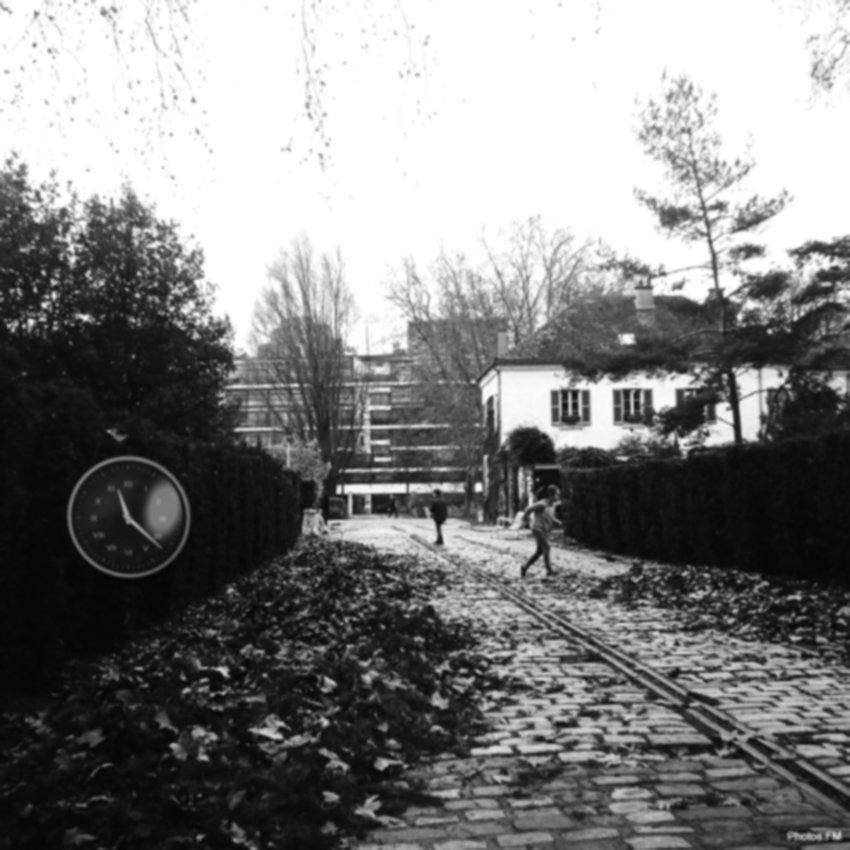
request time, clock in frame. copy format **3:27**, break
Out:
**11:22**
